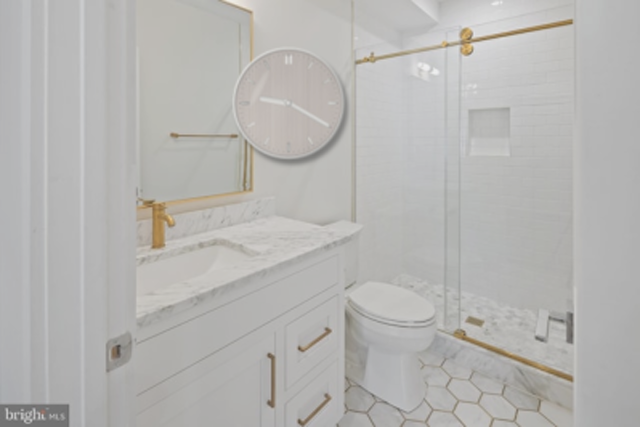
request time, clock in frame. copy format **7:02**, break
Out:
**9:20**
